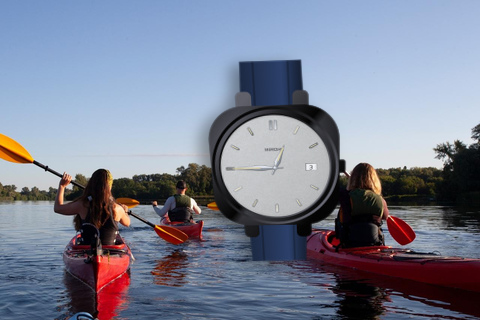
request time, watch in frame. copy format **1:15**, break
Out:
**12:45**
